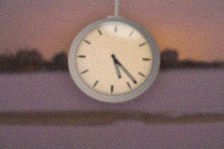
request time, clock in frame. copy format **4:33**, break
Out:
**5:23**
